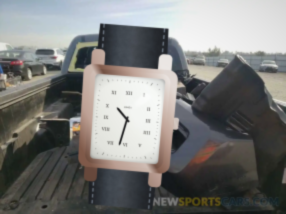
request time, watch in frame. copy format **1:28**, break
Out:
**10:32**
